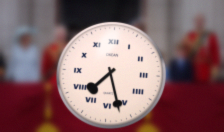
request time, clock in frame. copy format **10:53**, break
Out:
**7:27**
